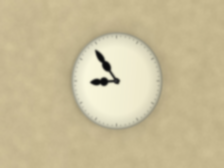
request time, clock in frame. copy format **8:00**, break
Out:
**8:54**
